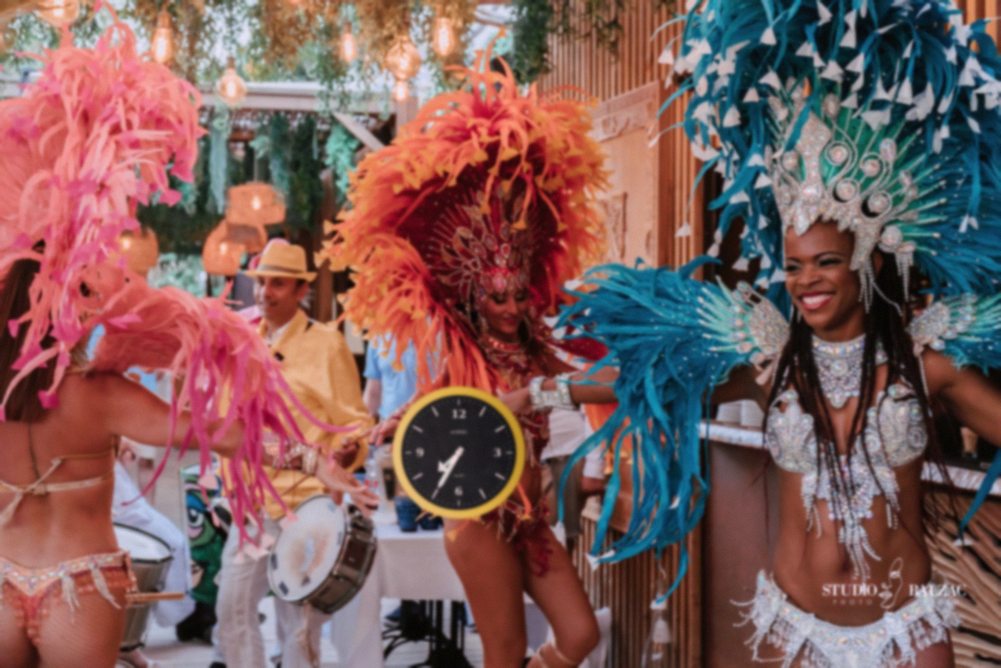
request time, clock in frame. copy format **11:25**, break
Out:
**7:35**
